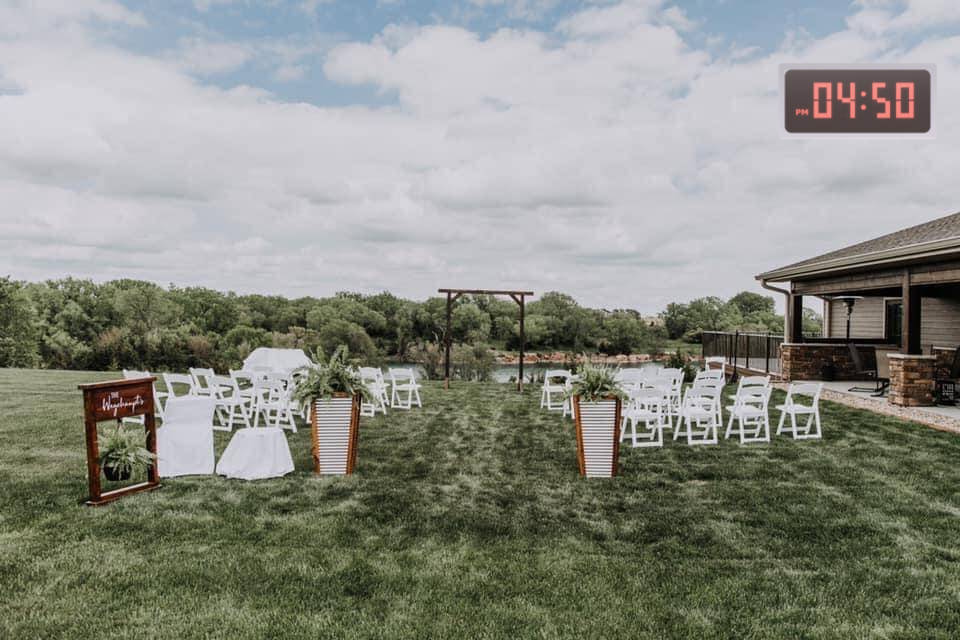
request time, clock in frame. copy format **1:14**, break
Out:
**4:50**
